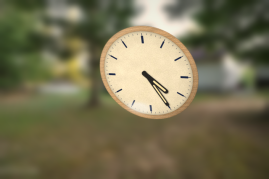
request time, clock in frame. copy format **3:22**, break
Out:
**4:25**
